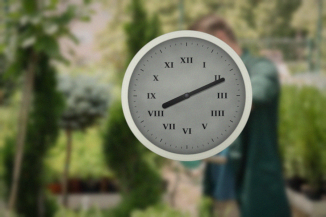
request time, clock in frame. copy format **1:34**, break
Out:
**8:11**
